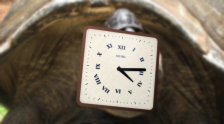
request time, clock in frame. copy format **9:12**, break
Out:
**4:14**
